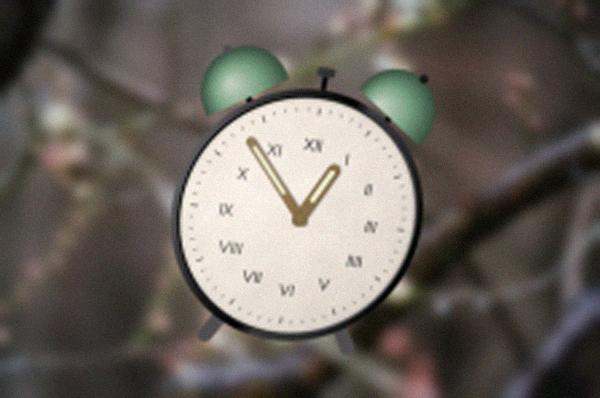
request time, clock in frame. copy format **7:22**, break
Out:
**12:53**
